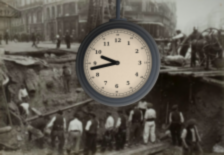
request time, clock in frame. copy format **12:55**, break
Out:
**9:43**
